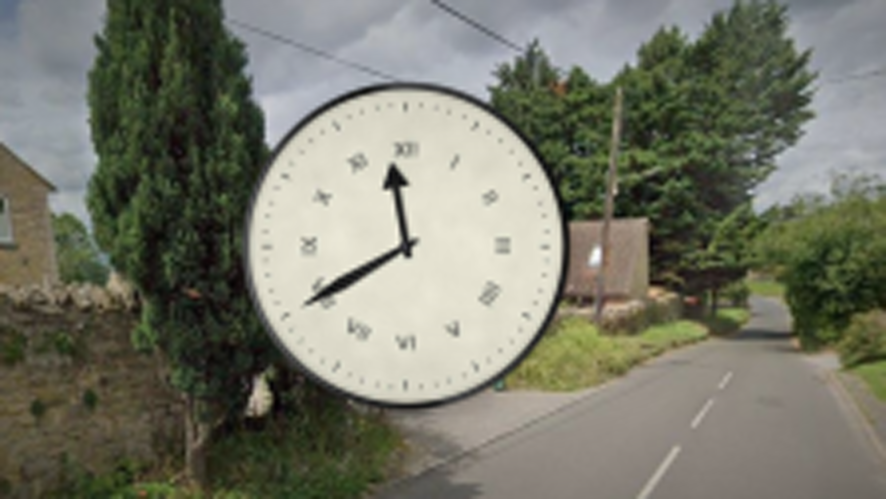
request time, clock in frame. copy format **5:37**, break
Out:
**11:40**
